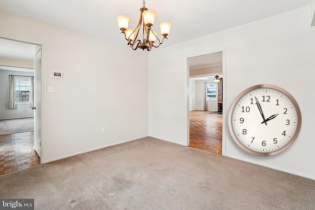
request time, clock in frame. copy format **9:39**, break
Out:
**1:56**
